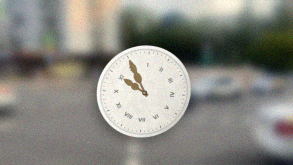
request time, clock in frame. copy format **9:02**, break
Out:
**11:00**
